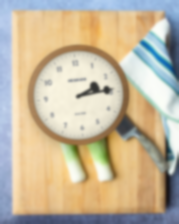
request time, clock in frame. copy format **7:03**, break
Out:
**2:14**
